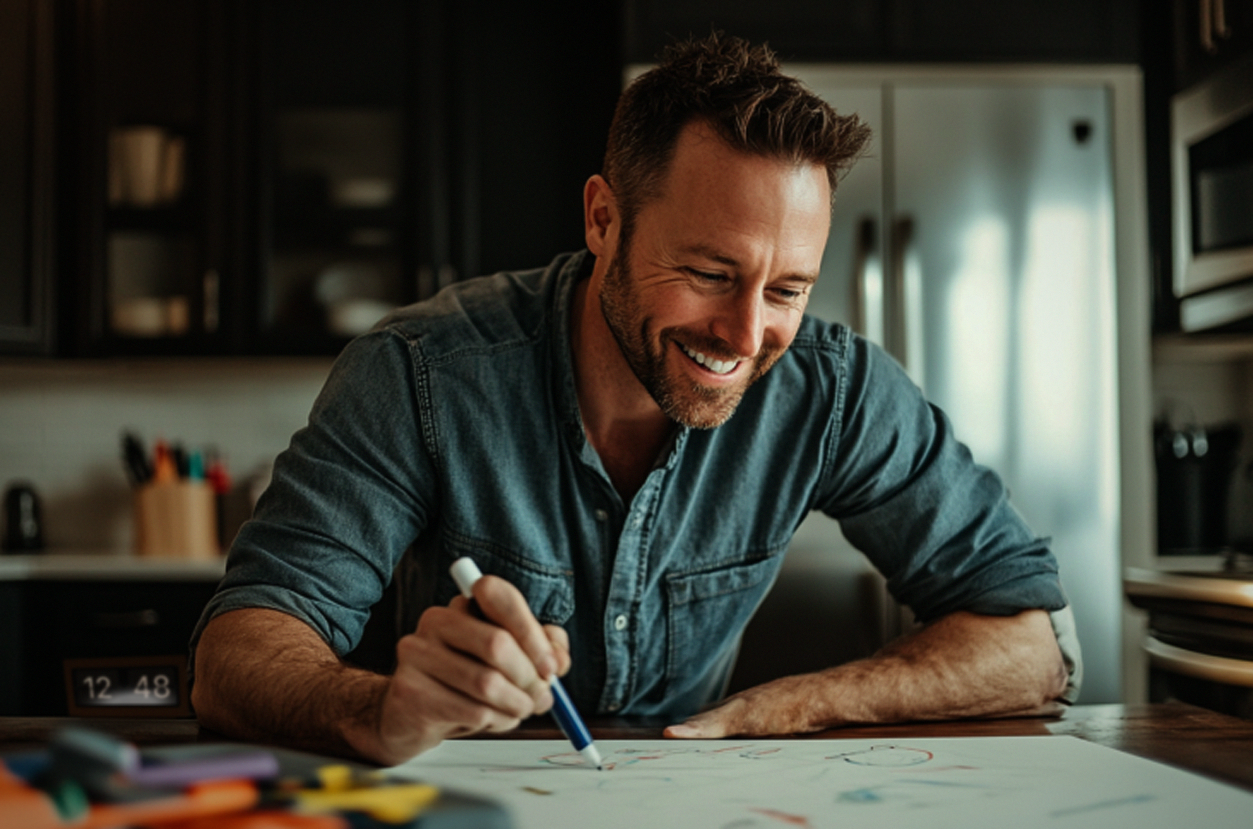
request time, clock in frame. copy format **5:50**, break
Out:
**12:48**
